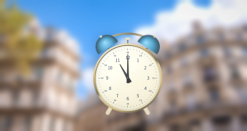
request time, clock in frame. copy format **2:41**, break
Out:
**11:00**
